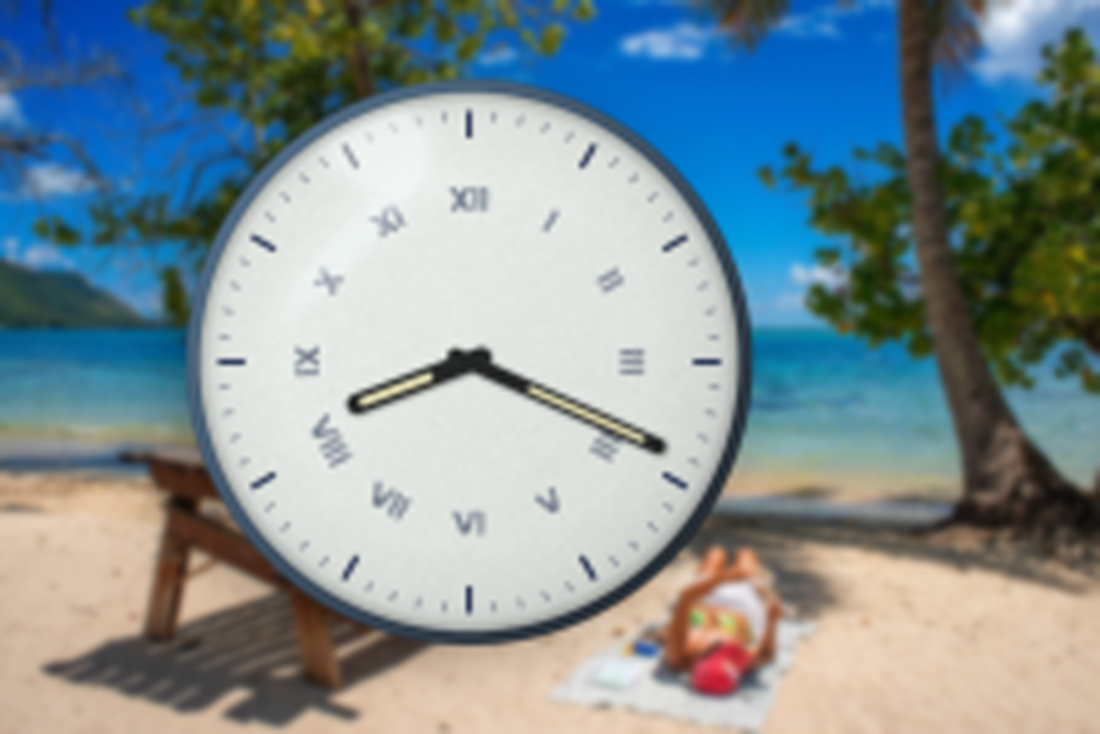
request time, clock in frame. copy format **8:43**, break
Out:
**8:19**
